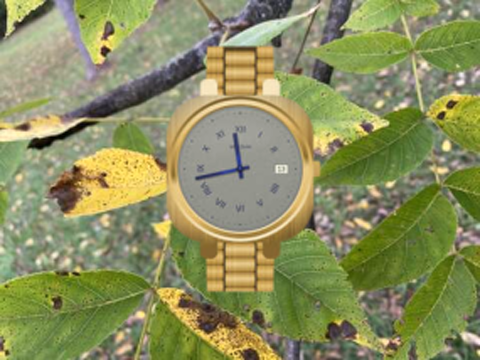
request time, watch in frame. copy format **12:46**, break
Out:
**11:43**
